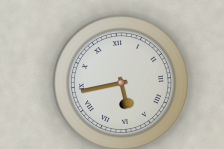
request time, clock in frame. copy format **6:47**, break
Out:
**5:44**
